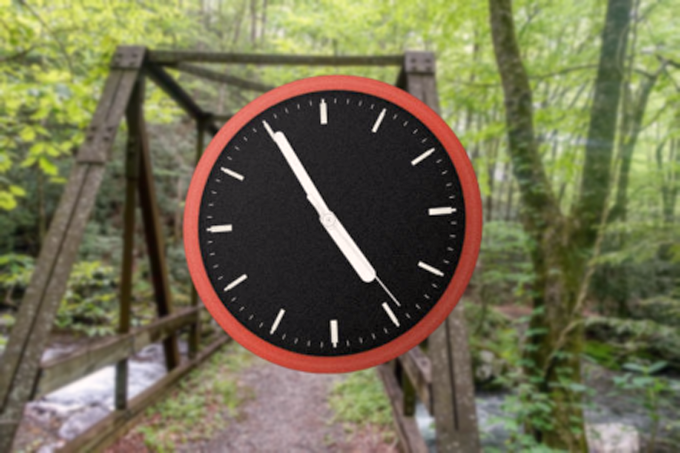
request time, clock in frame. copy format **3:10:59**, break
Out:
**4:55:24**
